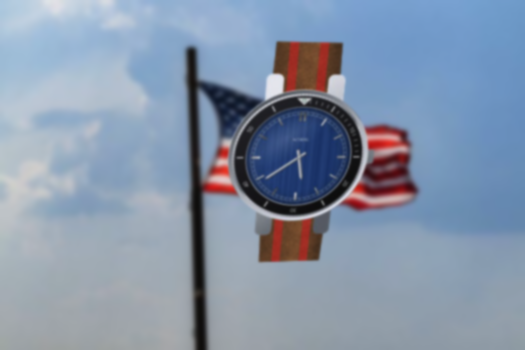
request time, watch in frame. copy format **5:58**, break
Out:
**5:39**
